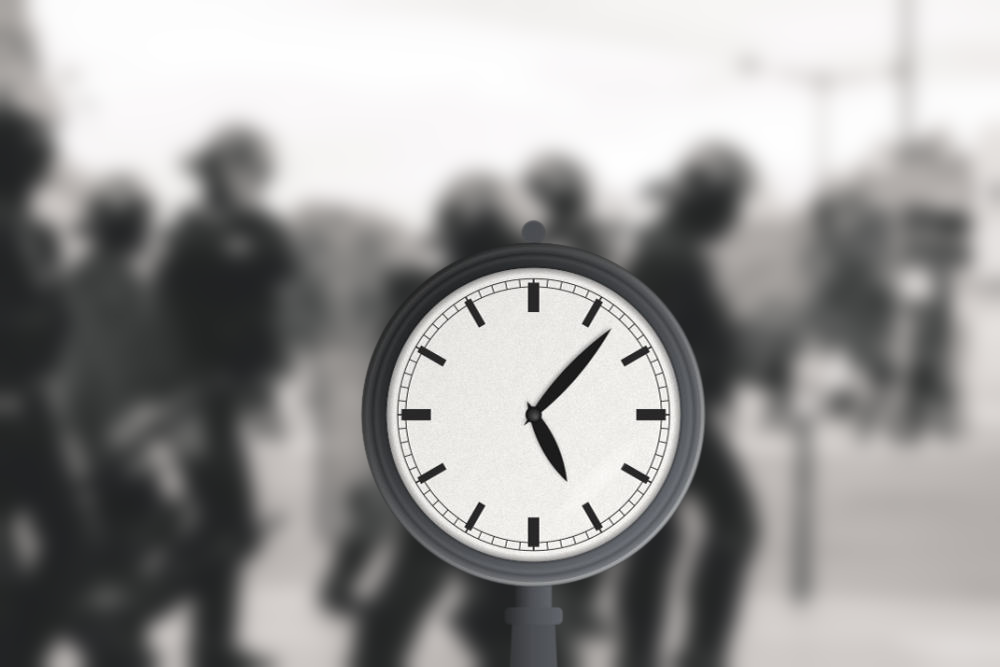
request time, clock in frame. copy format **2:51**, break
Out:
**5:07**
